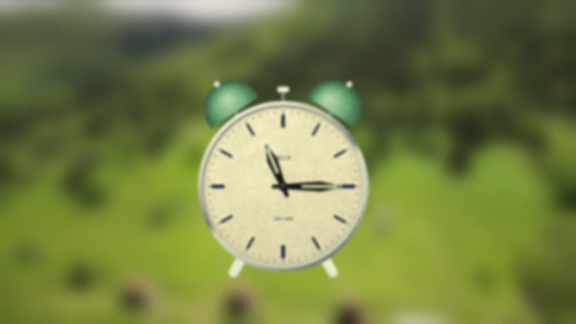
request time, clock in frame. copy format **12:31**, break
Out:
**11:15**
